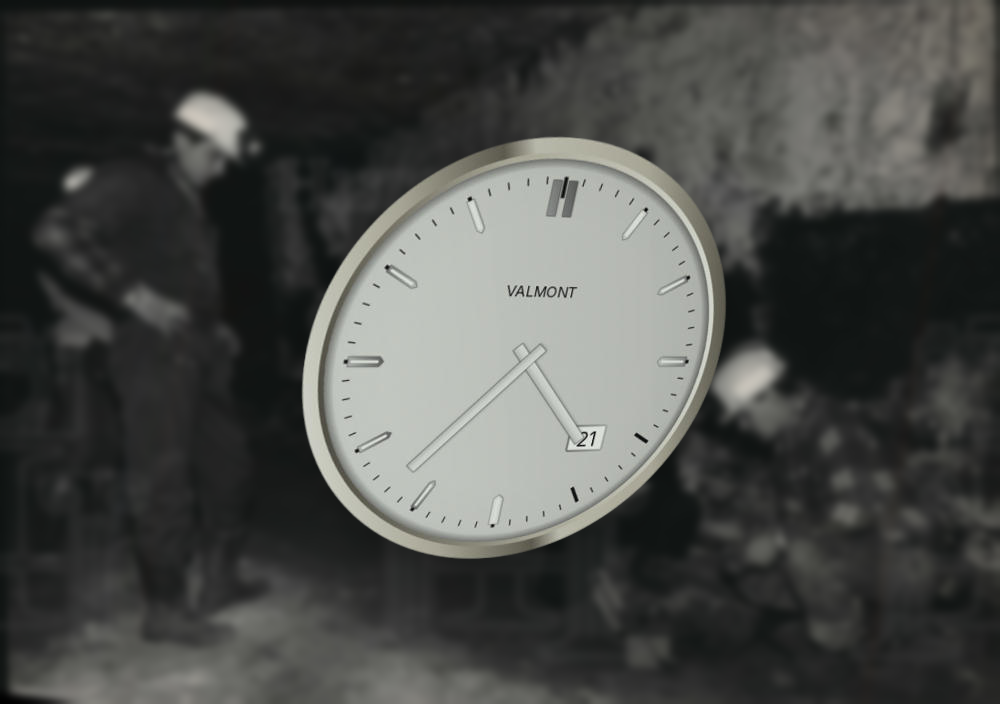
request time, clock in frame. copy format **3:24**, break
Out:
**4:37**
